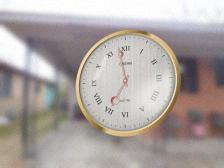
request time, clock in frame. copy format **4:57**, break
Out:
**6:58**
